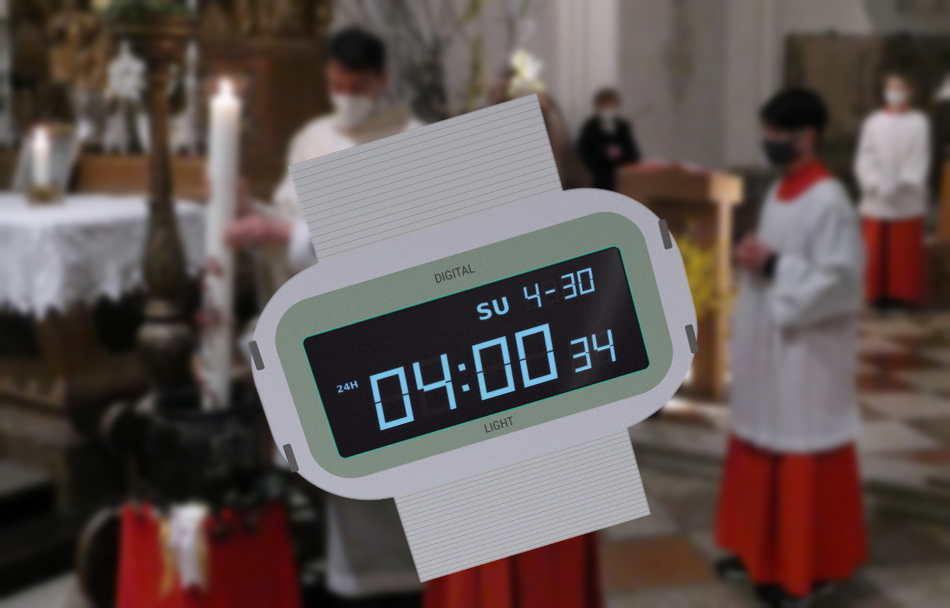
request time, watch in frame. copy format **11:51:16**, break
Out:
**4:00:34**
